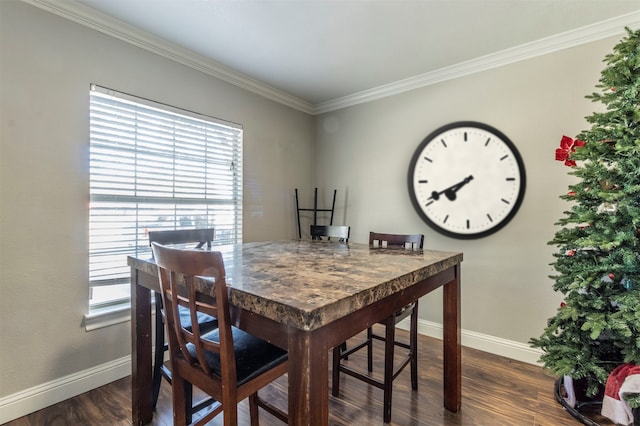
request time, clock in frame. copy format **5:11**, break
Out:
**7:41**
